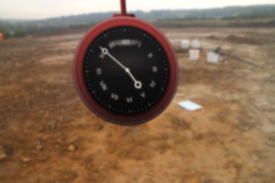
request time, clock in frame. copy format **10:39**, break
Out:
**4:52**
